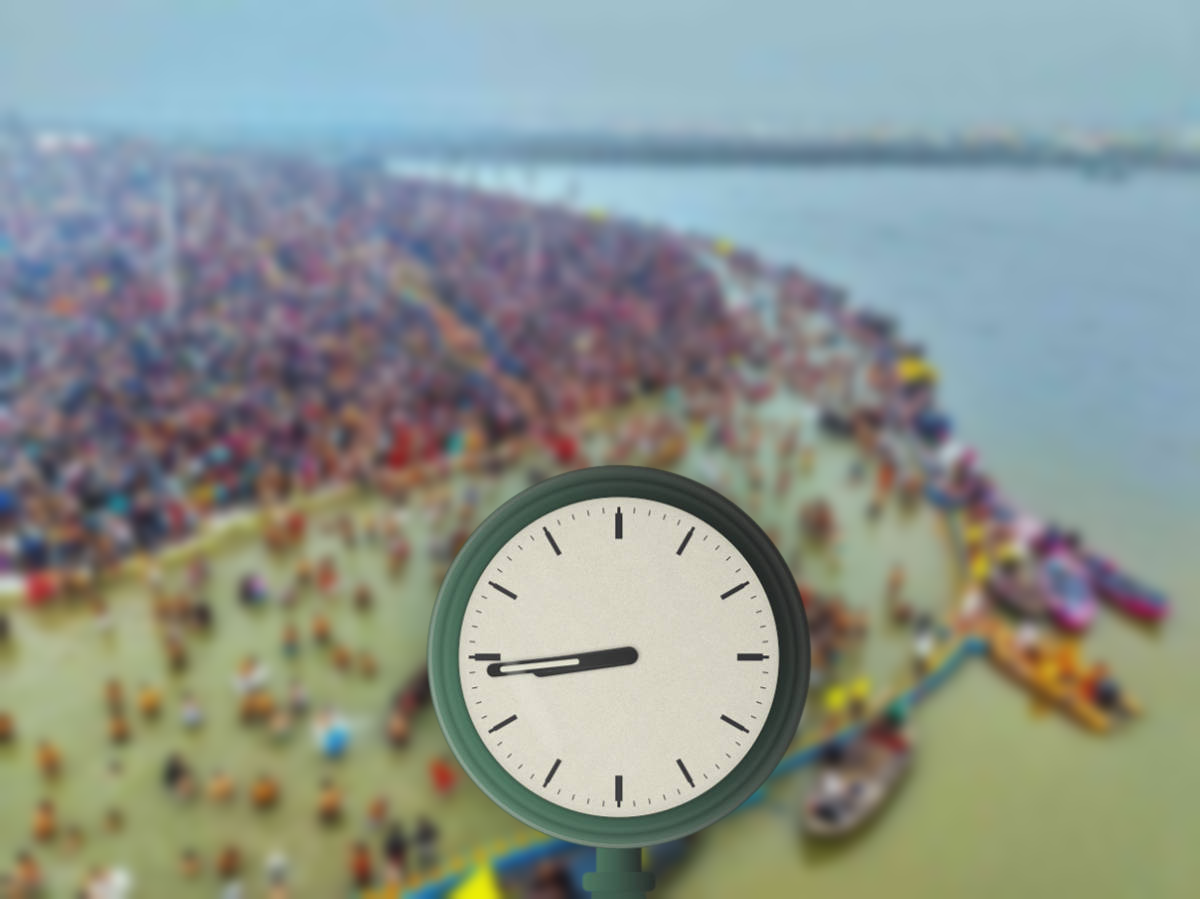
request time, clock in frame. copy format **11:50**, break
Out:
**8:44**
